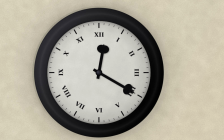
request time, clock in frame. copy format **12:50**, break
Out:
**12:20**
